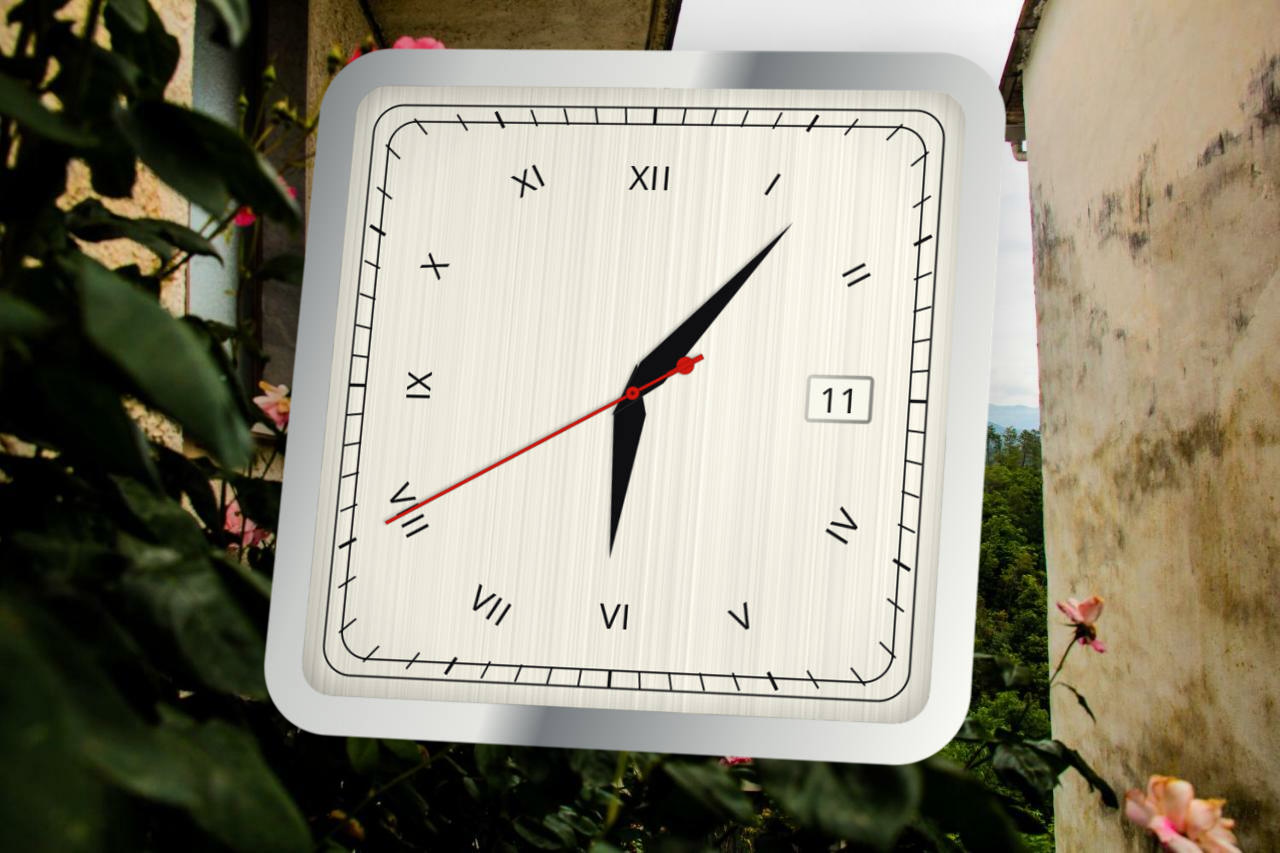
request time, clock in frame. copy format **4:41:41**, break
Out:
**6:06:40**
